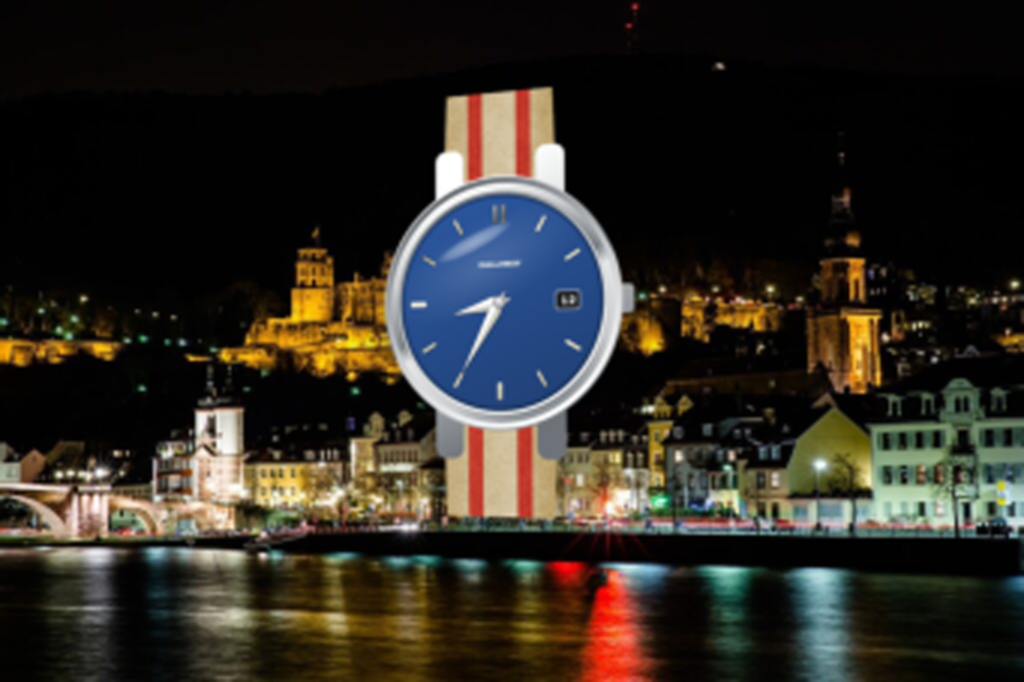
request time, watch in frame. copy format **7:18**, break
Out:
**8:35**
